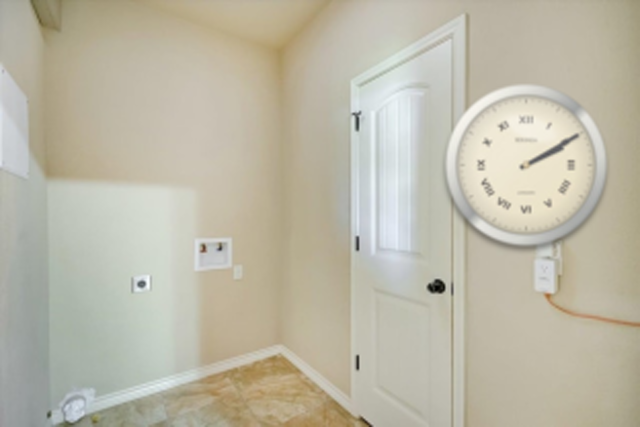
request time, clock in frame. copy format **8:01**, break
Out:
**2:10**
